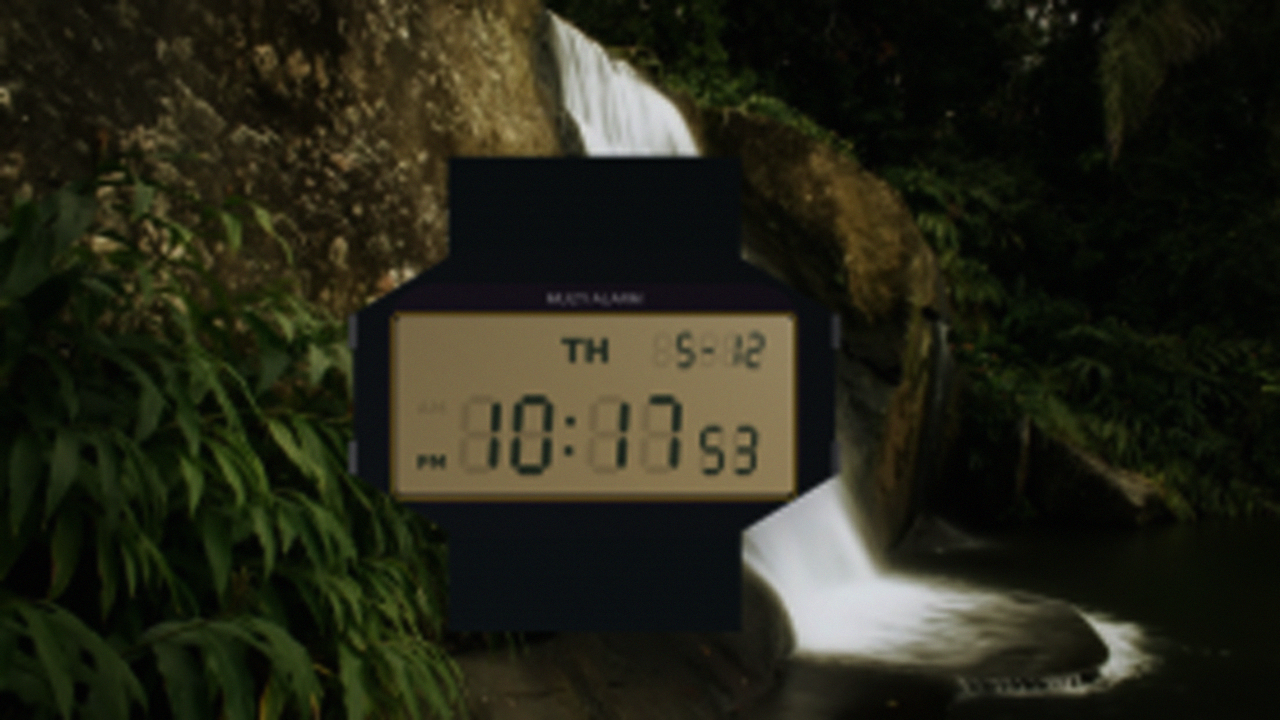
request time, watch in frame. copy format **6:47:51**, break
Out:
**10:17:53**
